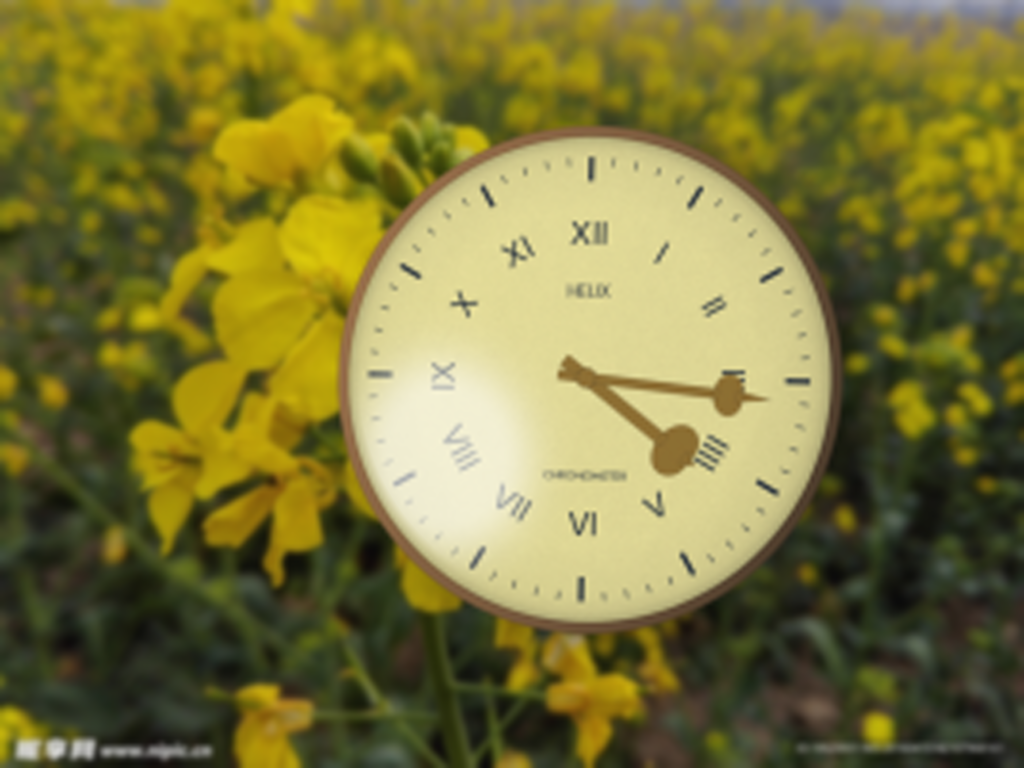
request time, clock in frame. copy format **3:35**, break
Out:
**4:16**
